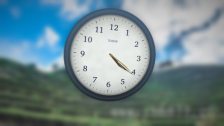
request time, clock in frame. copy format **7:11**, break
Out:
**4:21**
